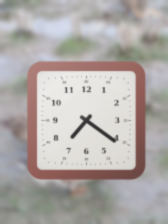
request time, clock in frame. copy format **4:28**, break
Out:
**7:21**
